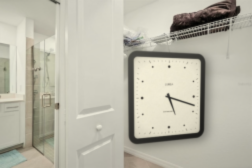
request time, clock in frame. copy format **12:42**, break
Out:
**5:18**
